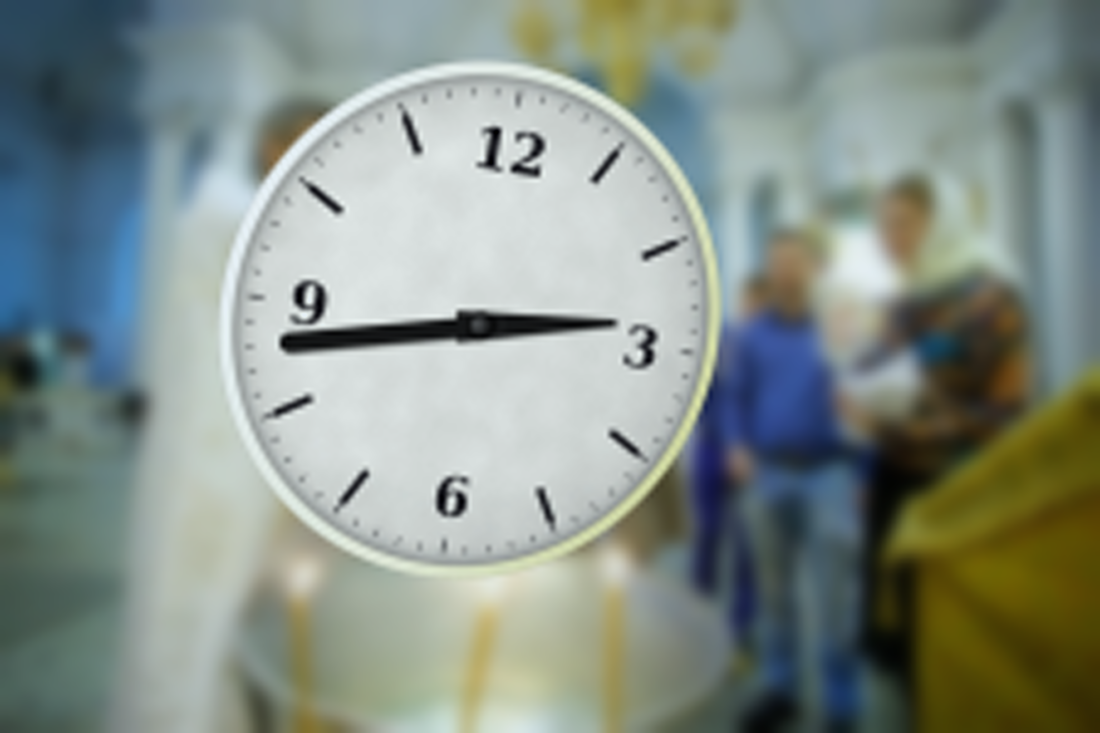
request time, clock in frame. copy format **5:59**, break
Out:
**2:43**
